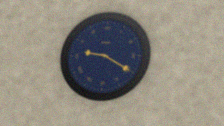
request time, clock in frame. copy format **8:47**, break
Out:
**9:20**
